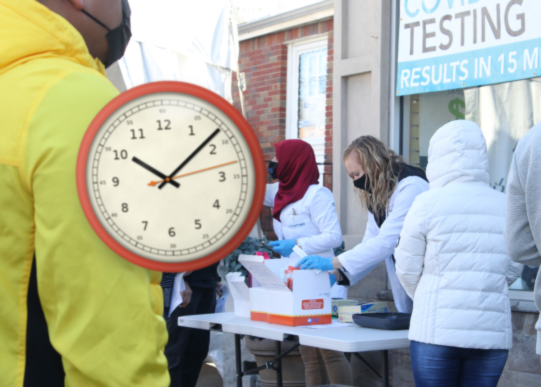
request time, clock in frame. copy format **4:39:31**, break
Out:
**10:08:13**
